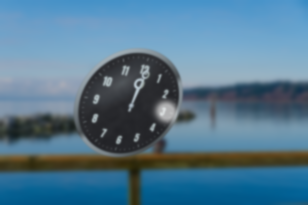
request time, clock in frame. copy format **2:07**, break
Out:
**12:01**
